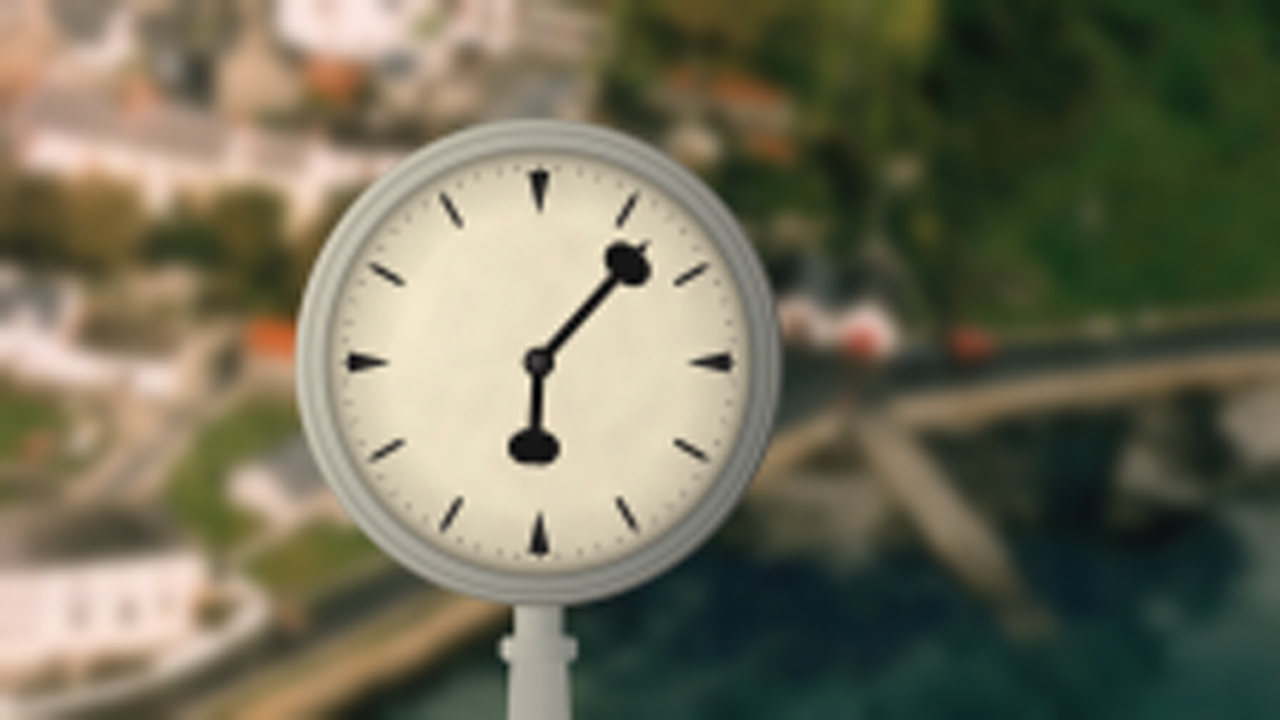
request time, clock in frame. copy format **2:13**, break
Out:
**6:07**
